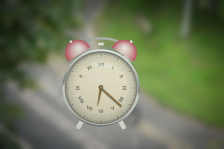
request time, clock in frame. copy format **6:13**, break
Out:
**6:22**
